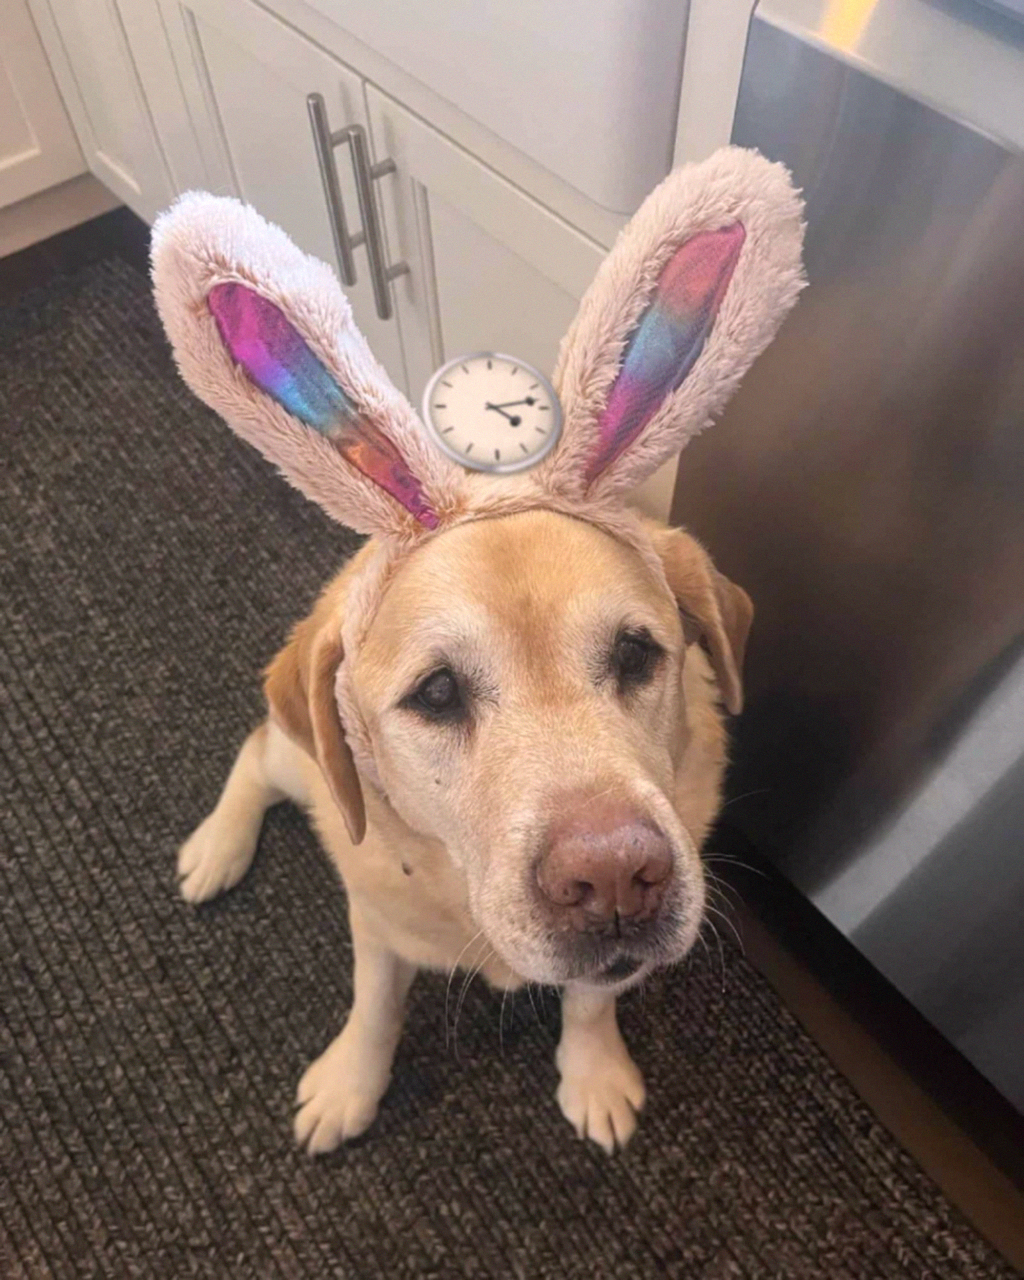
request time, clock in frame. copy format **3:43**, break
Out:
**4:13**
